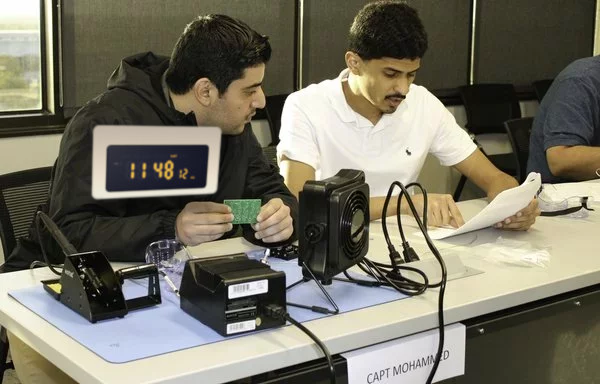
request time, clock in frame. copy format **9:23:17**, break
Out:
**11:48:12**
